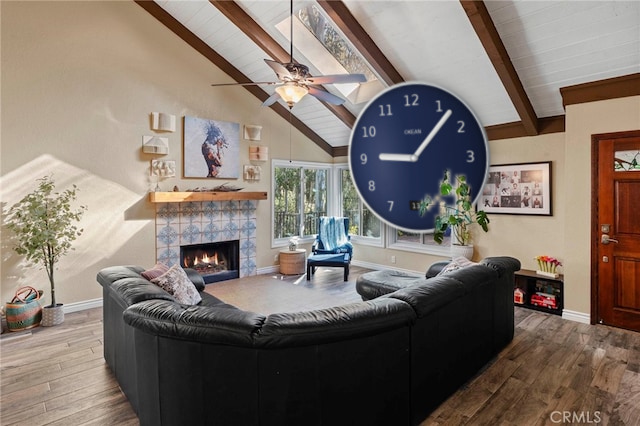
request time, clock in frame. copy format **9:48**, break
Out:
**9:07**
